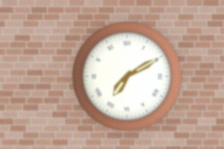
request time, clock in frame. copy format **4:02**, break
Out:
**7:10**
